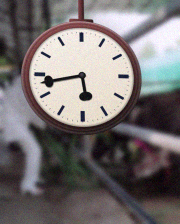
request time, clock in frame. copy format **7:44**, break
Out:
**5:43**
